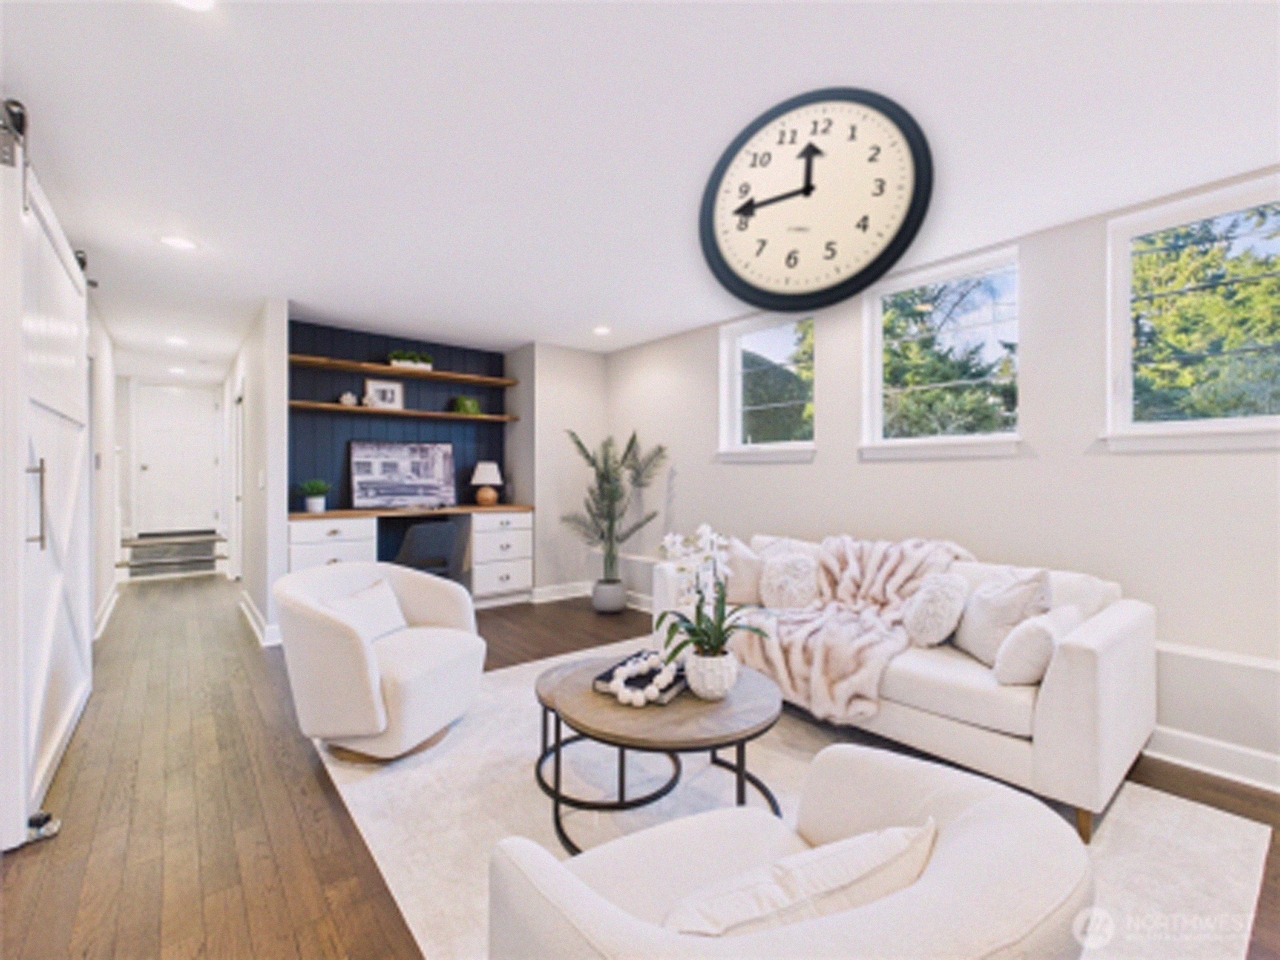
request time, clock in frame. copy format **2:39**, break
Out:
**11:42**
